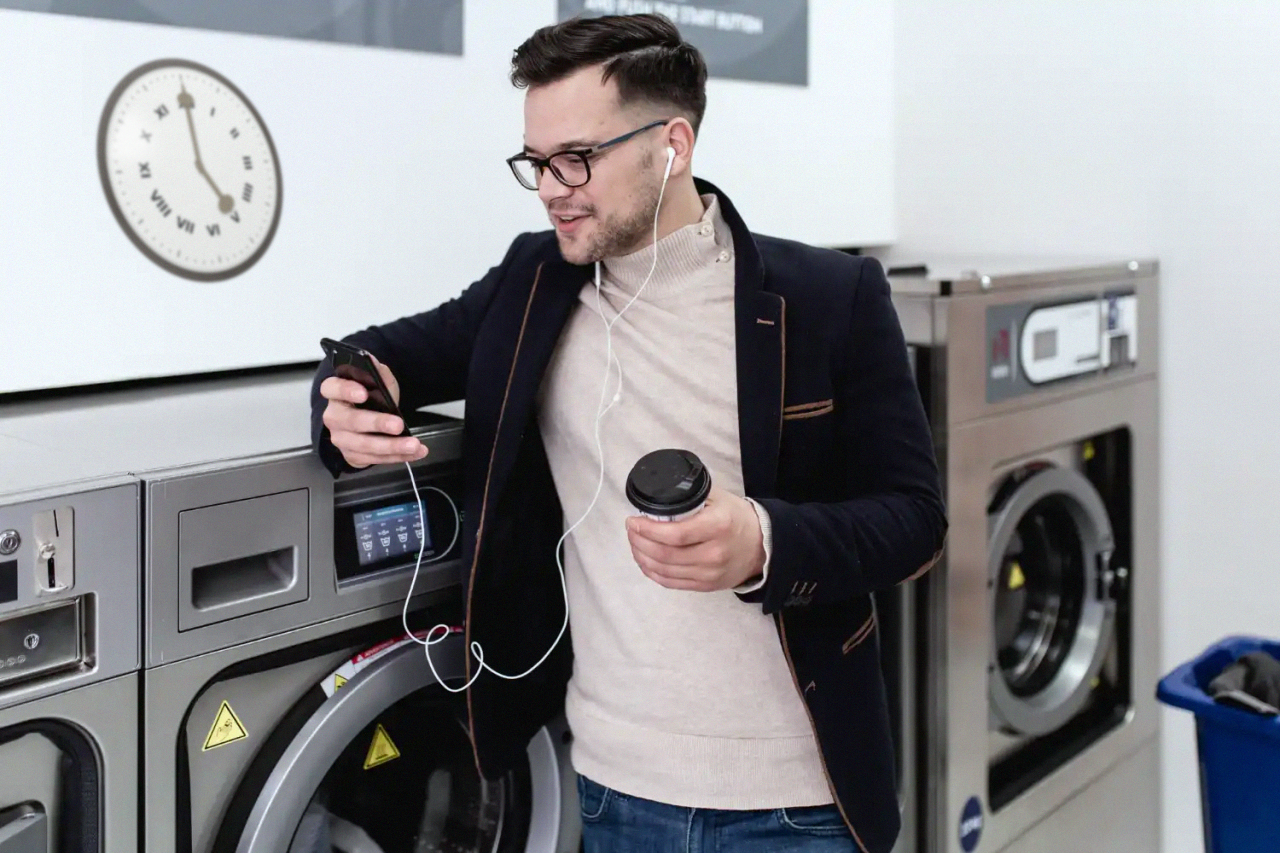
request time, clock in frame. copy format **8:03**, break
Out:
**5:00**
